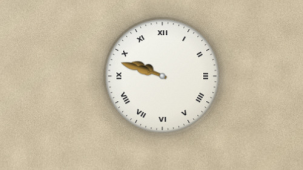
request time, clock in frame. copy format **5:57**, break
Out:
**9:48**
